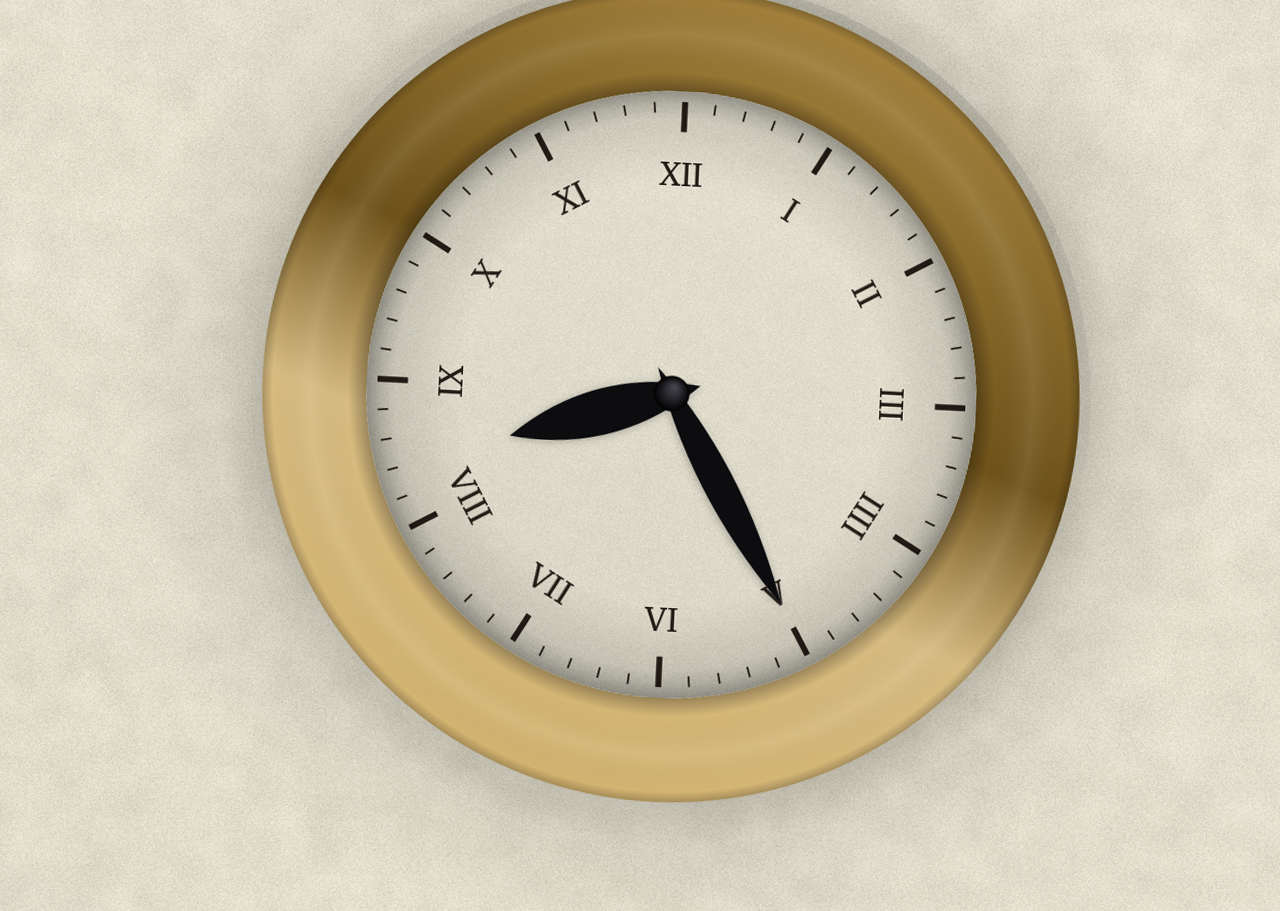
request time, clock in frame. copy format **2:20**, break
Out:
**8:25**
